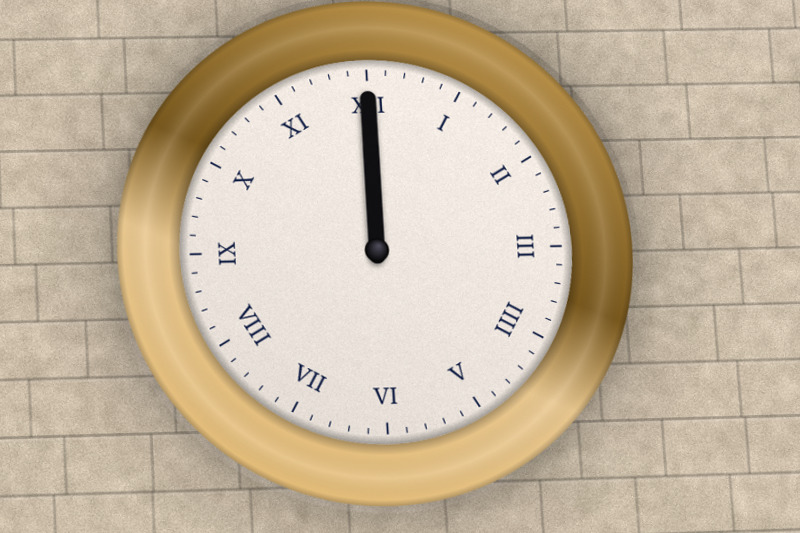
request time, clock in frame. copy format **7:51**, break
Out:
**12:00**
